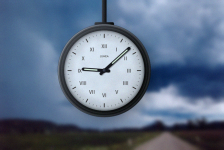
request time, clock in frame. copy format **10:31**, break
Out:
**9:08**
